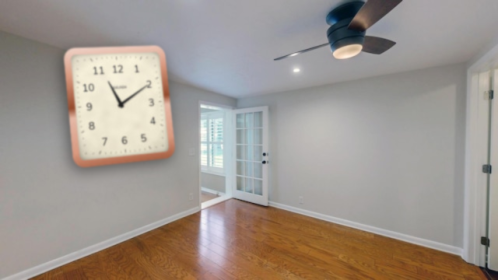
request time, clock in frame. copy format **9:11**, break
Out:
**11:10**
